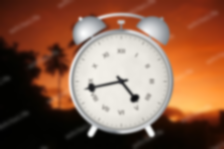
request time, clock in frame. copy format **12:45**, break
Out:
**4:43**
